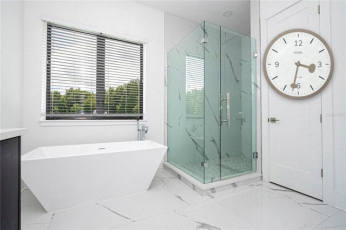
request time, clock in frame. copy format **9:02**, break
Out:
**3:32**
